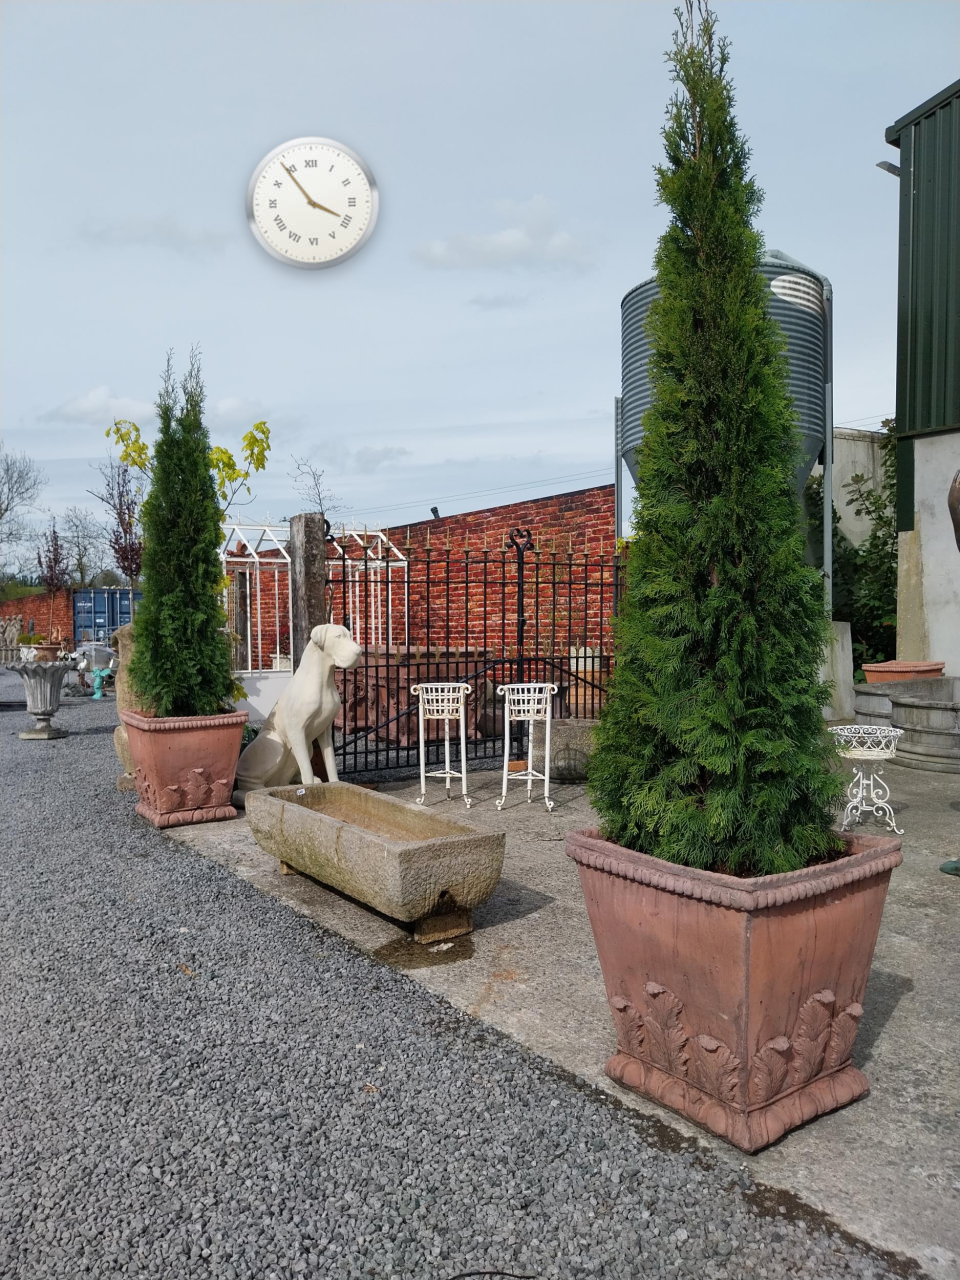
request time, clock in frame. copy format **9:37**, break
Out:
**3:54**
